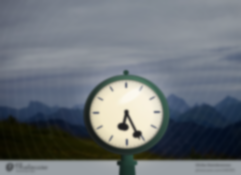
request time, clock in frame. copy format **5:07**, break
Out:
**6:26**
